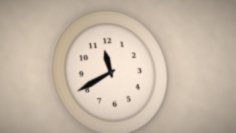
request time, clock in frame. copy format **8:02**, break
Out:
**11:41**
